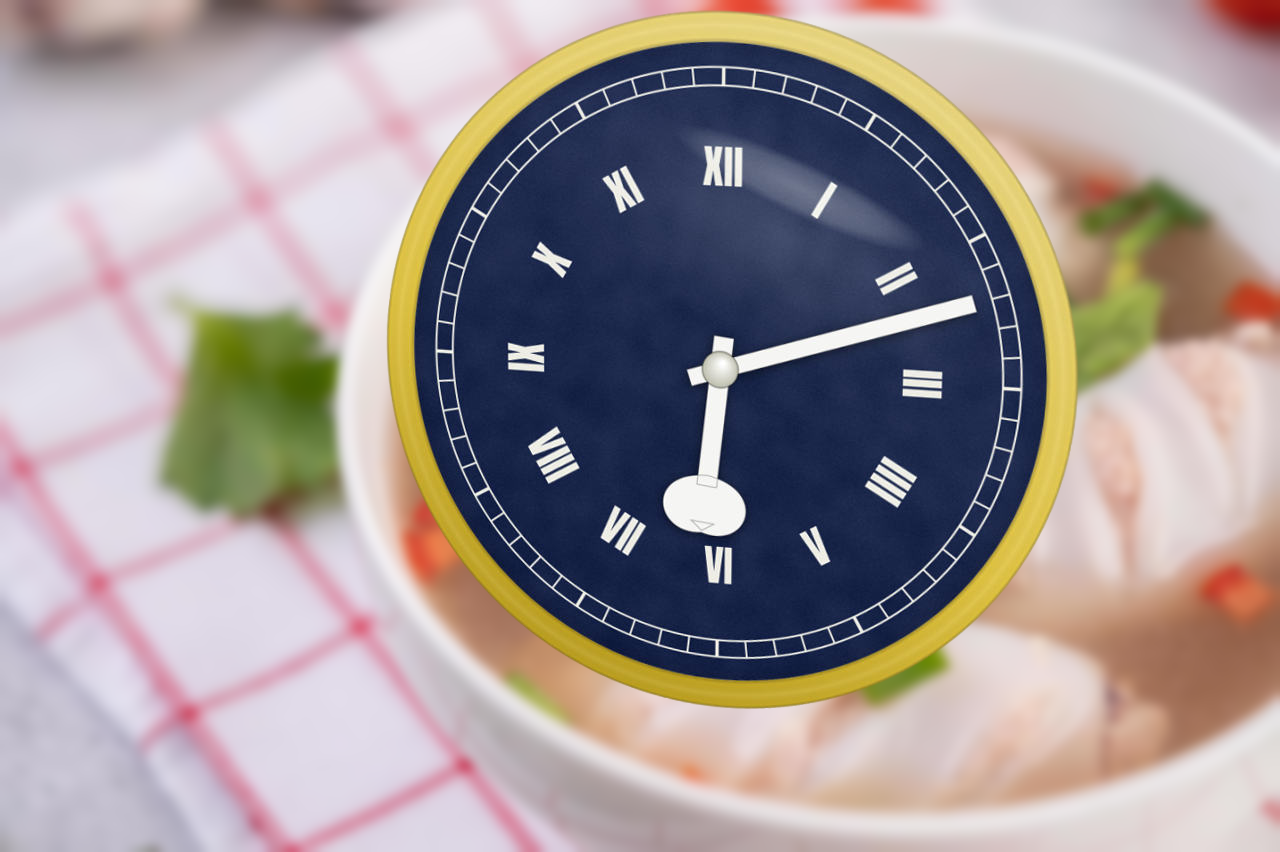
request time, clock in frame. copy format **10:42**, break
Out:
**6:12**
